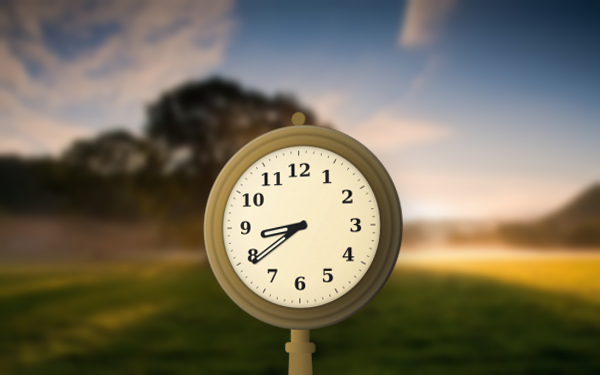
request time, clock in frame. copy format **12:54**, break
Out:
**8:39**
